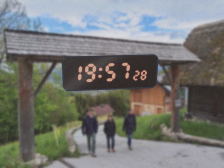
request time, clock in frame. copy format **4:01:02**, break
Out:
**19:57:28**
